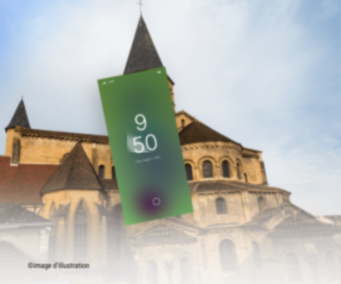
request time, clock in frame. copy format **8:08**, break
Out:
**9:50**
